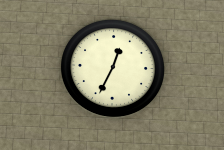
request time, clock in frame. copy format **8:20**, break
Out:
**12:34**
